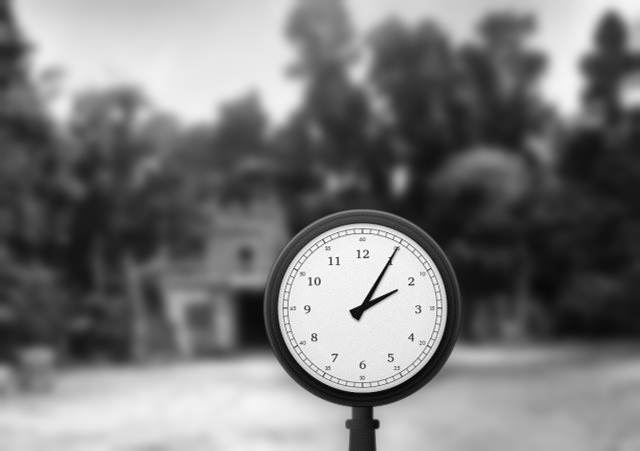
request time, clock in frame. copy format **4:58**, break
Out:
**2:05**
